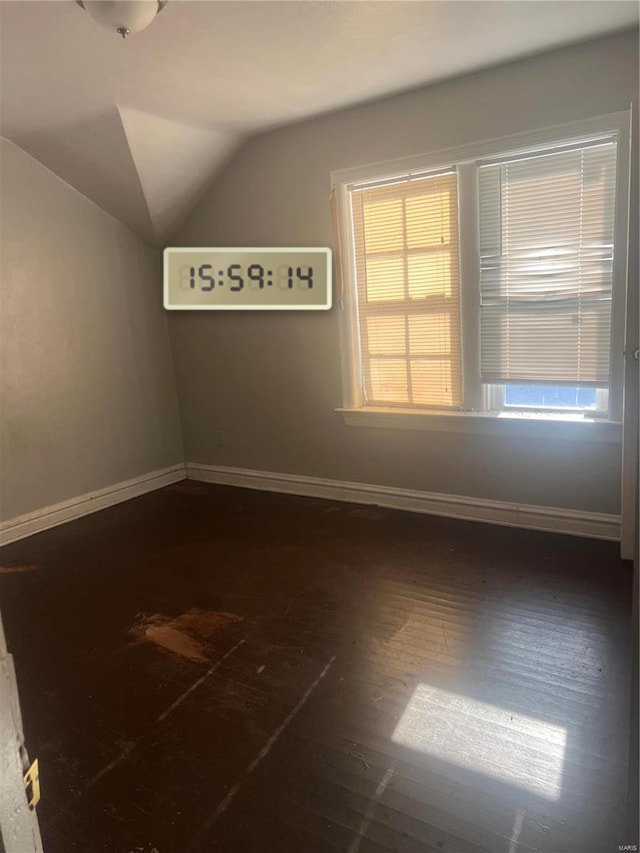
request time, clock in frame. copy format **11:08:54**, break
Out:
**15:59:14**
